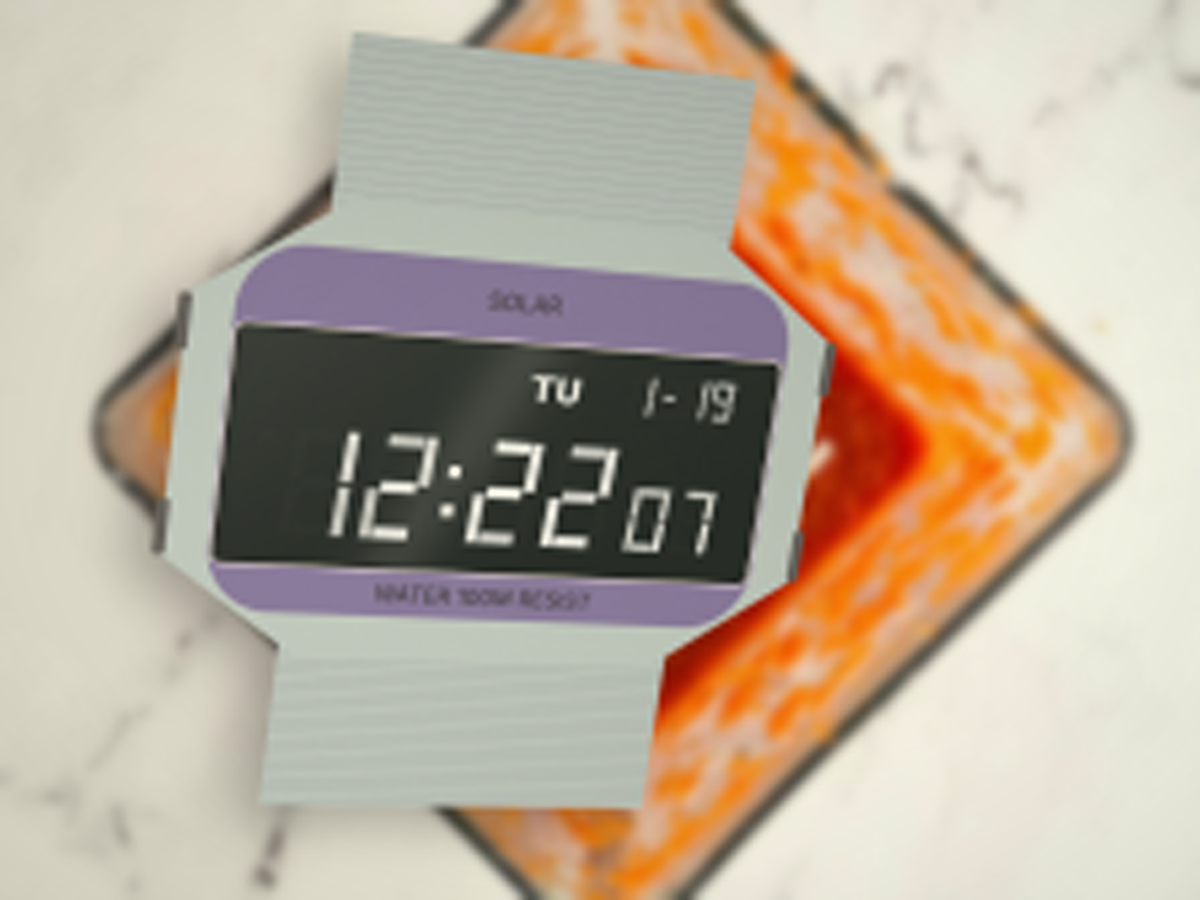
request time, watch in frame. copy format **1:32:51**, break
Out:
**12:22:07**
